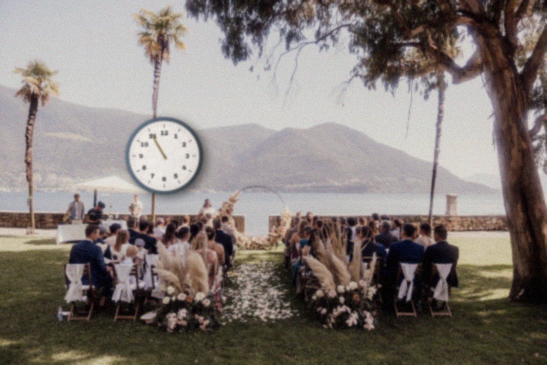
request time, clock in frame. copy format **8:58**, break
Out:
**10:55**
